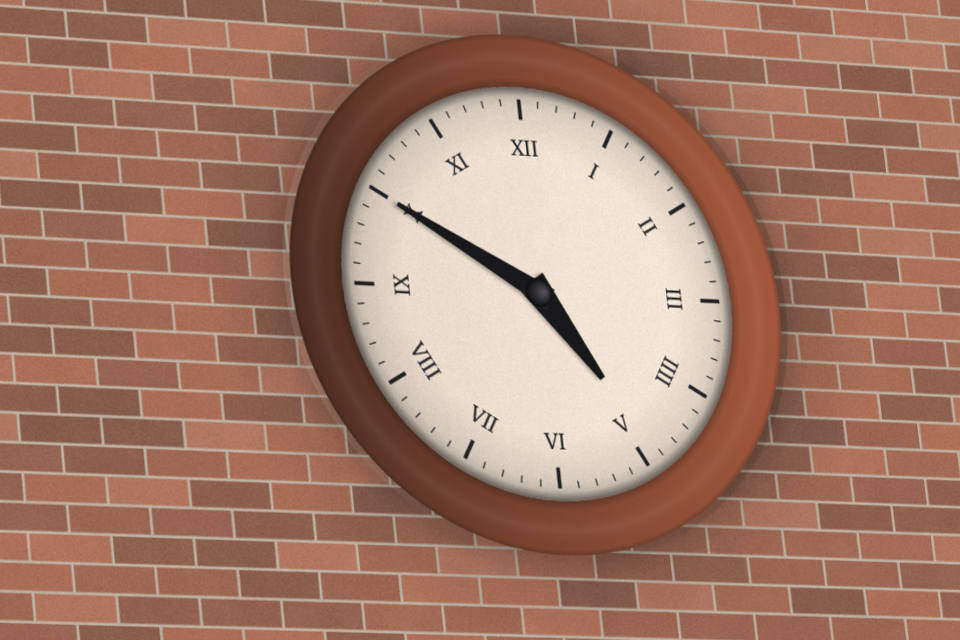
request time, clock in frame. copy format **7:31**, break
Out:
**4:50**
